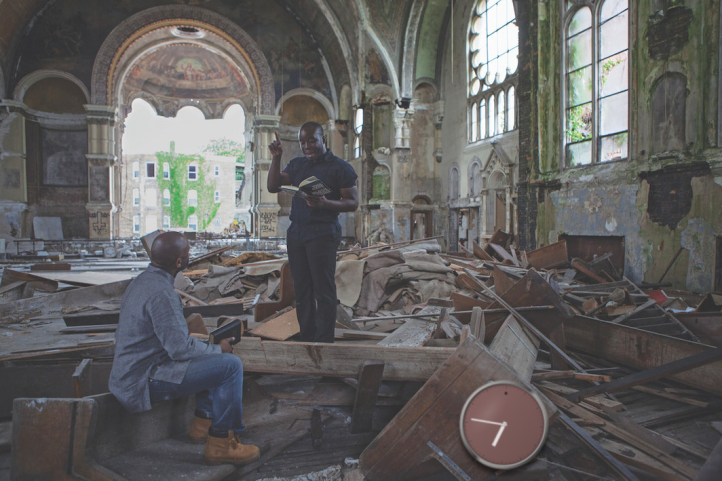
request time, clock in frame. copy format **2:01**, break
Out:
**6:46**
